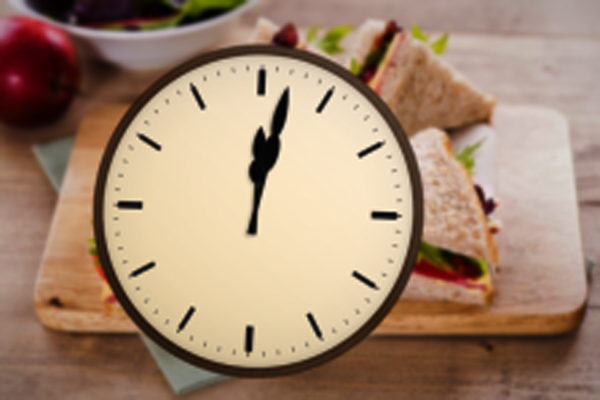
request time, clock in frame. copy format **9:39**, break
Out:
**12:02**
